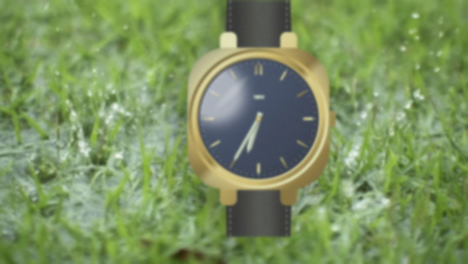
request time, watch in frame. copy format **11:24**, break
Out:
**6:35**
